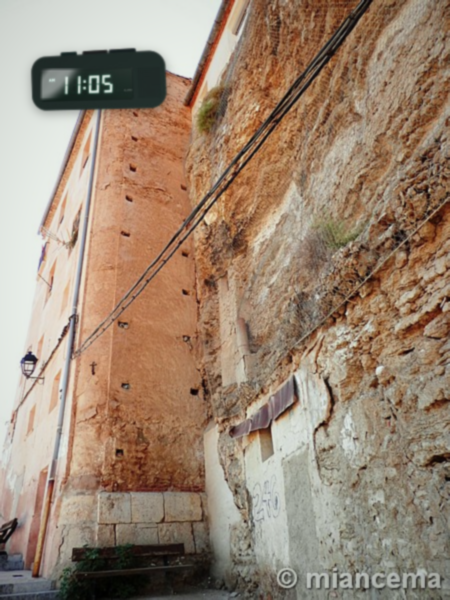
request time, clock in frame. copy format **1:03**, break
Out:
**11:05**
